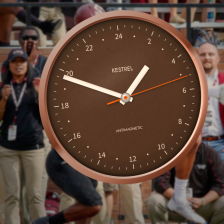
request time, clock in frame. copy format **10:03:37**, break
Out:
**2:49:13**
